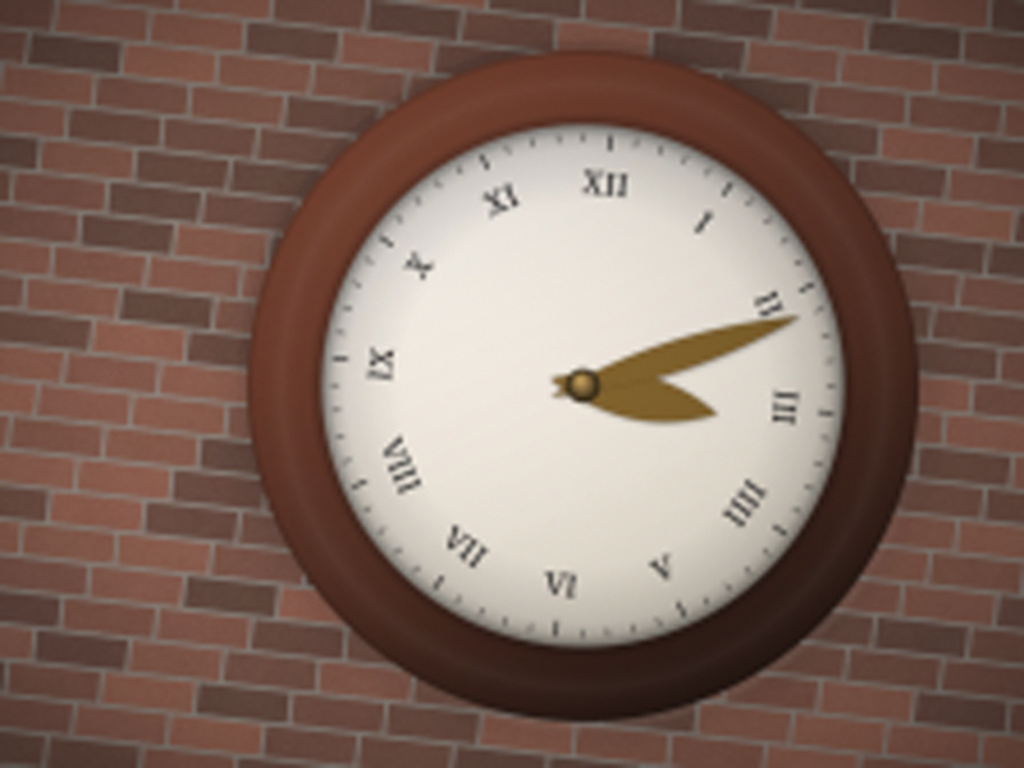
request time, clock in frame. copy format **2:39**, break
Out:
**3:11**
